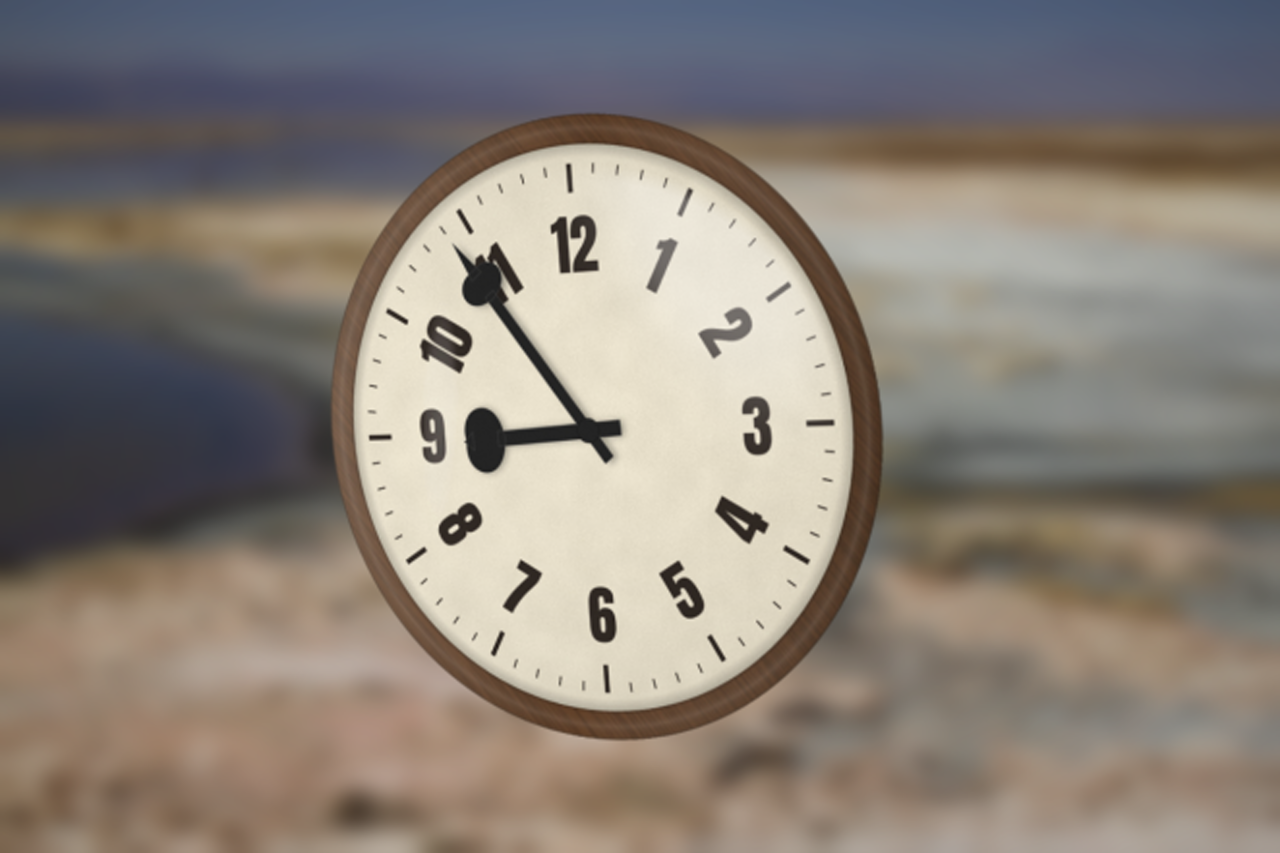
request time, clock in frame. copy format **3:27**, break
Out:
**8:54**
